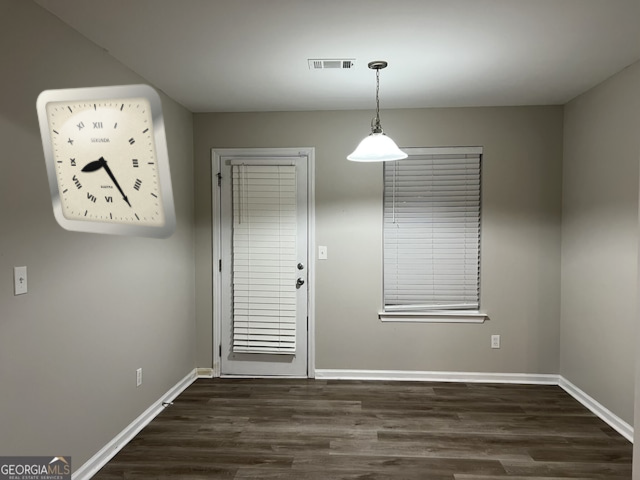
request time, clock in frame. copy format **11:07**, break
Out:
**8:25**
